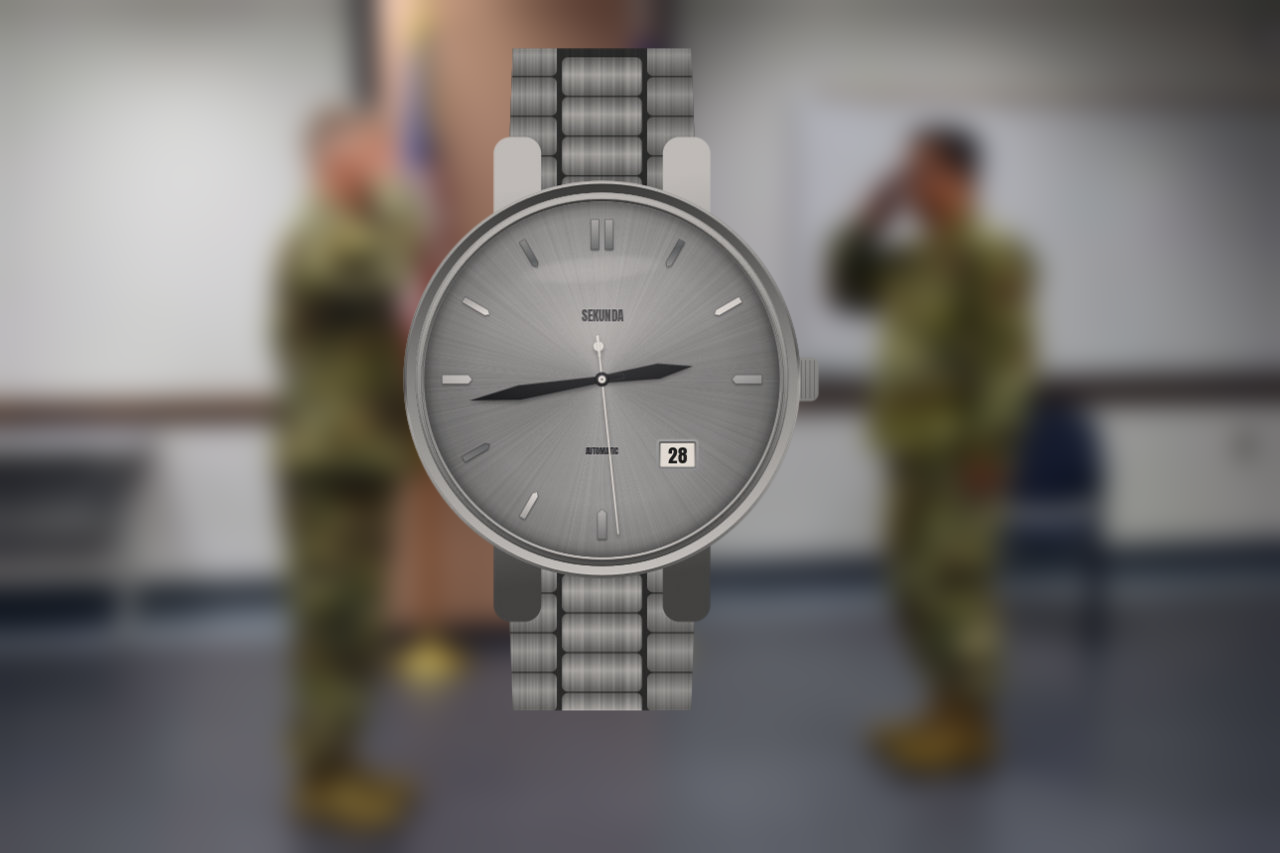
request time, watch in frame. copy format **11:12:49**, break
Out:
**2:43:29**
